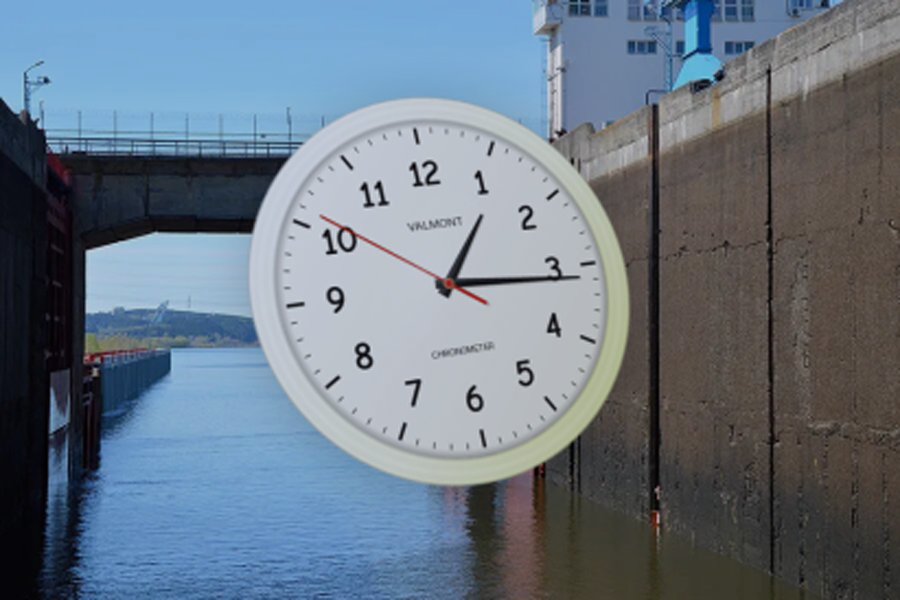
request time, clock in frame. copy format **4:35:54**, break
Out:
**1:15:51**
